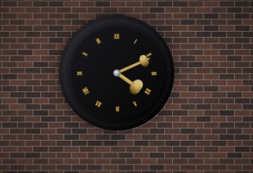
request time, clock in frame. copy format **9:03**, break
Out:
**4:11**
